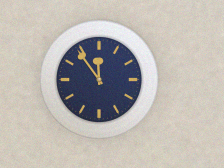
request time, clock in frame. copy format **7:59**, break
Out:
**11:54**
